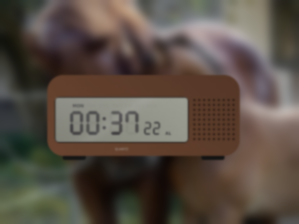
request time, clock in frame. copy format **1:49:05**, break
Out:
**0:37:22**
